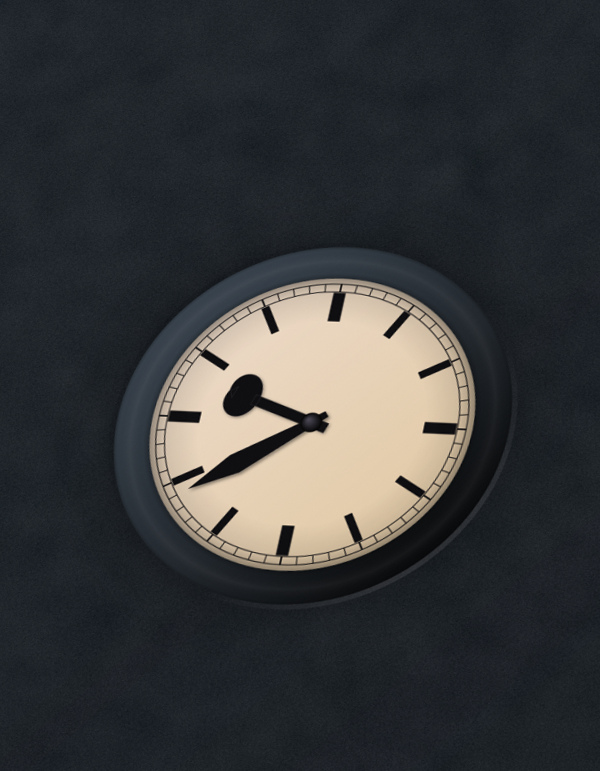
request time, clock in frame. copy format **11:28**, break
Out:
**9:39**
